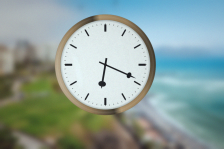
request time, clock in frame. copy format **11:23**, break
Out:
**6:19**
